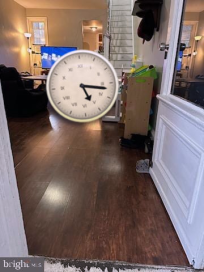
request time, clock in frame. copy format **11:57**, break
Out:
**5:17**
